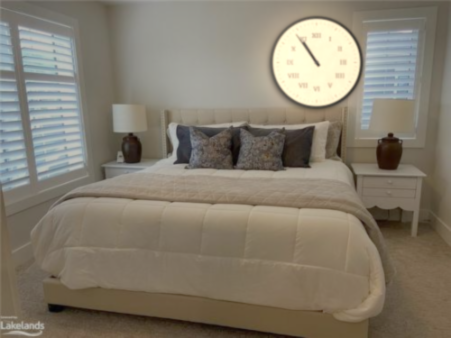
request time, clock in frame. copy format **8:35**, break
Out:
**10:54**
